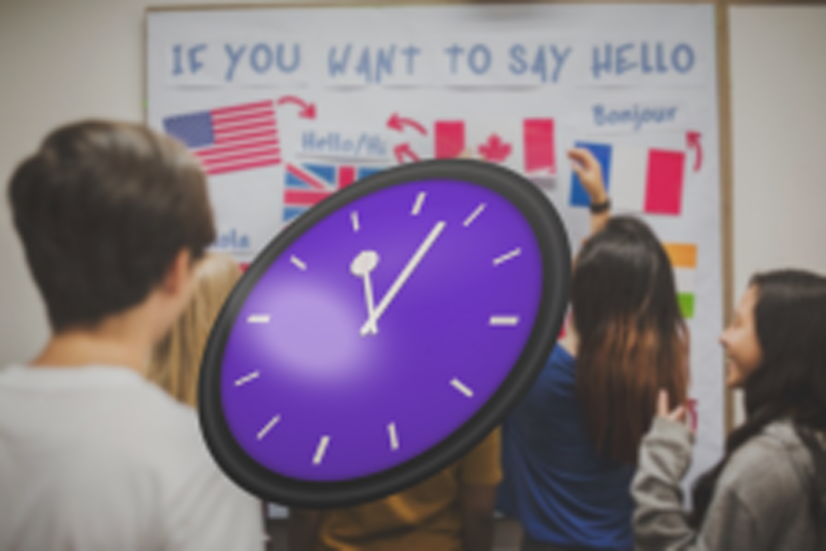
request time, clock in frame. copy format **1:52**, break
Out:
**11:03**
